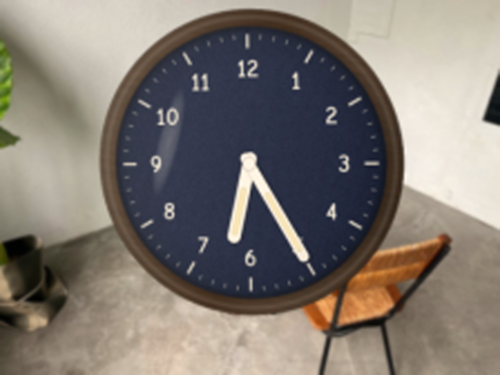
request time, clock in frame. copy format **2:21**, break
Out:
**6:25**
